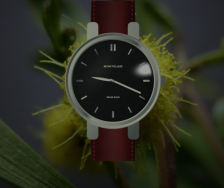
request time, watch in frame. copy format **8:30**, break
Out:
**9:19**
